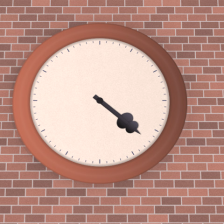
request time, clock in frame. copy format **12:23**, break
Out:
**4:22**
